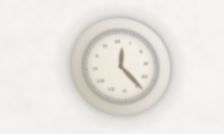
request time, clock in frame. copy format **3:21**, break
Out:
**12:24**
